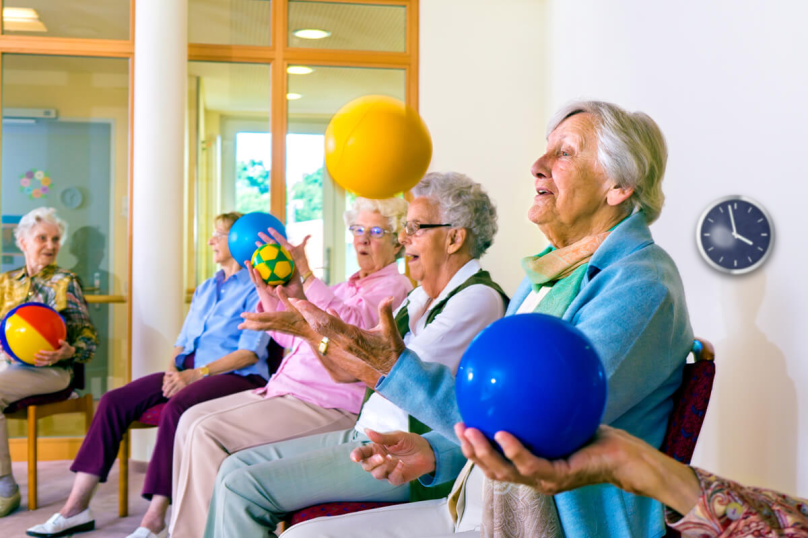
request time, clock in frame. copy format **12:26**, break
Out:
**3:58**
